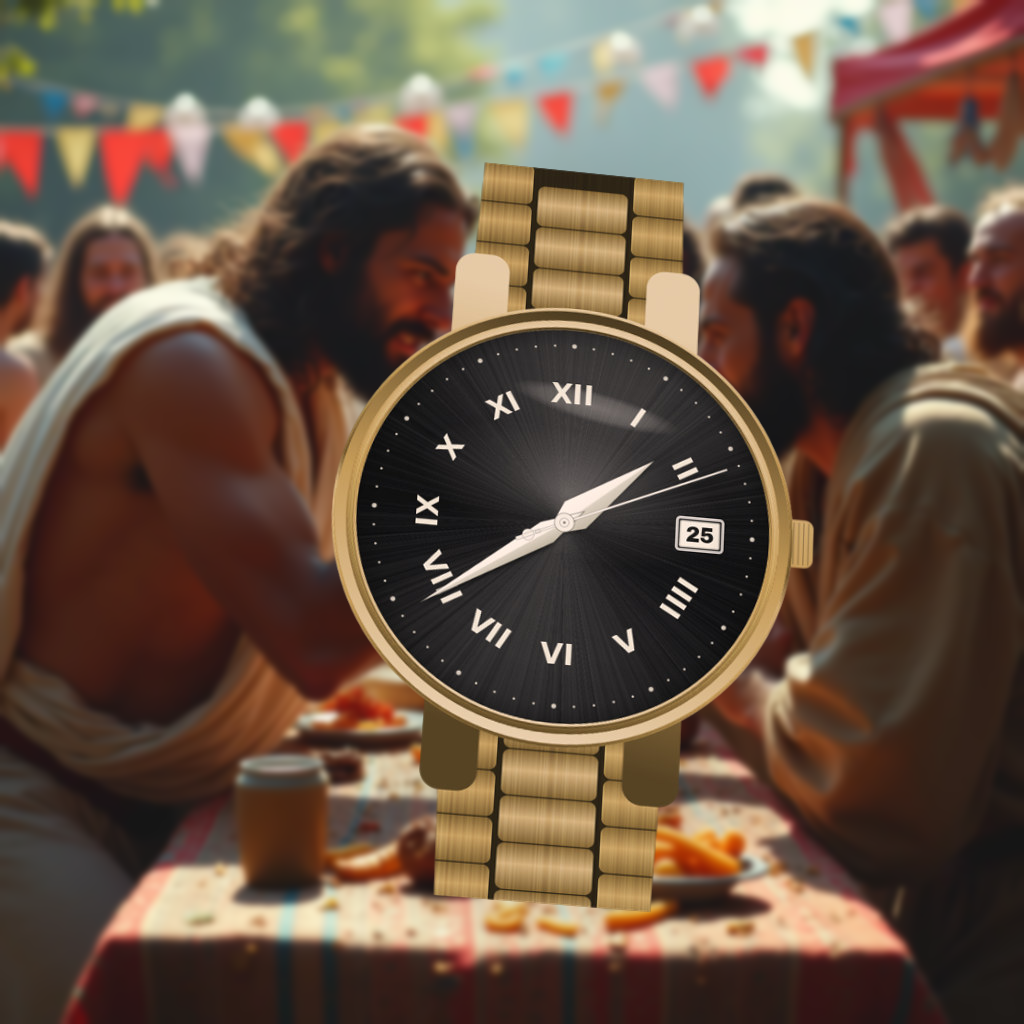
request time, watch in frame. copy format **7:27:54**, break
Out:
**1:39:11**
